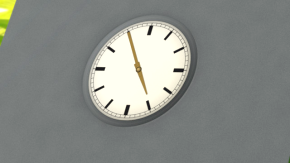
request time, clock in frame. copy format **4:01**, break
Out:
**4:55**
